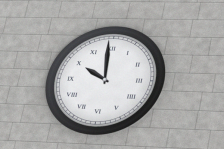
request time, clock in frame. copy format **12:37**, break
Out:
**9:59**
